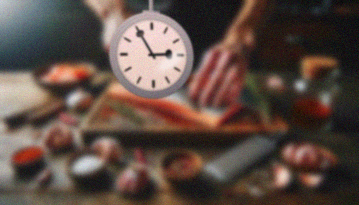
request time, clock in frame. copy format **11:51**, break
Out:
**2:55**
